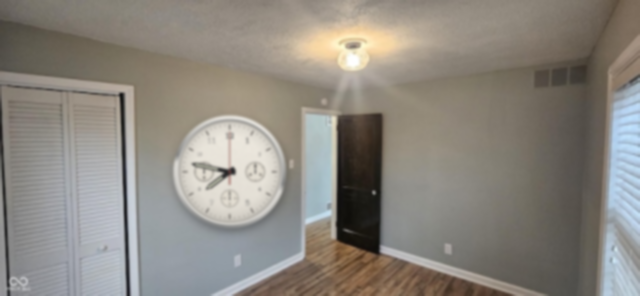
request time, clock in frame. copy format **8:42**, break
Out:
**7:47**
